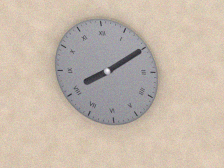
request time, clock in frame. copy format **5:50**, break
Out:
**8:10**
